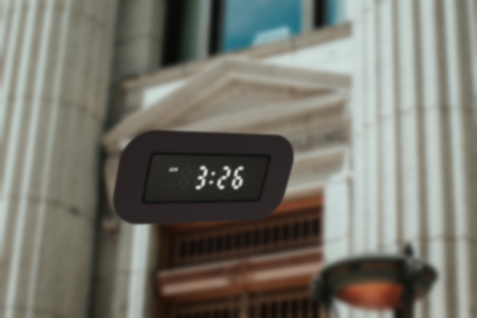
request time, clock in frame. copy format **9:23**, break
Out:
**3:26**
